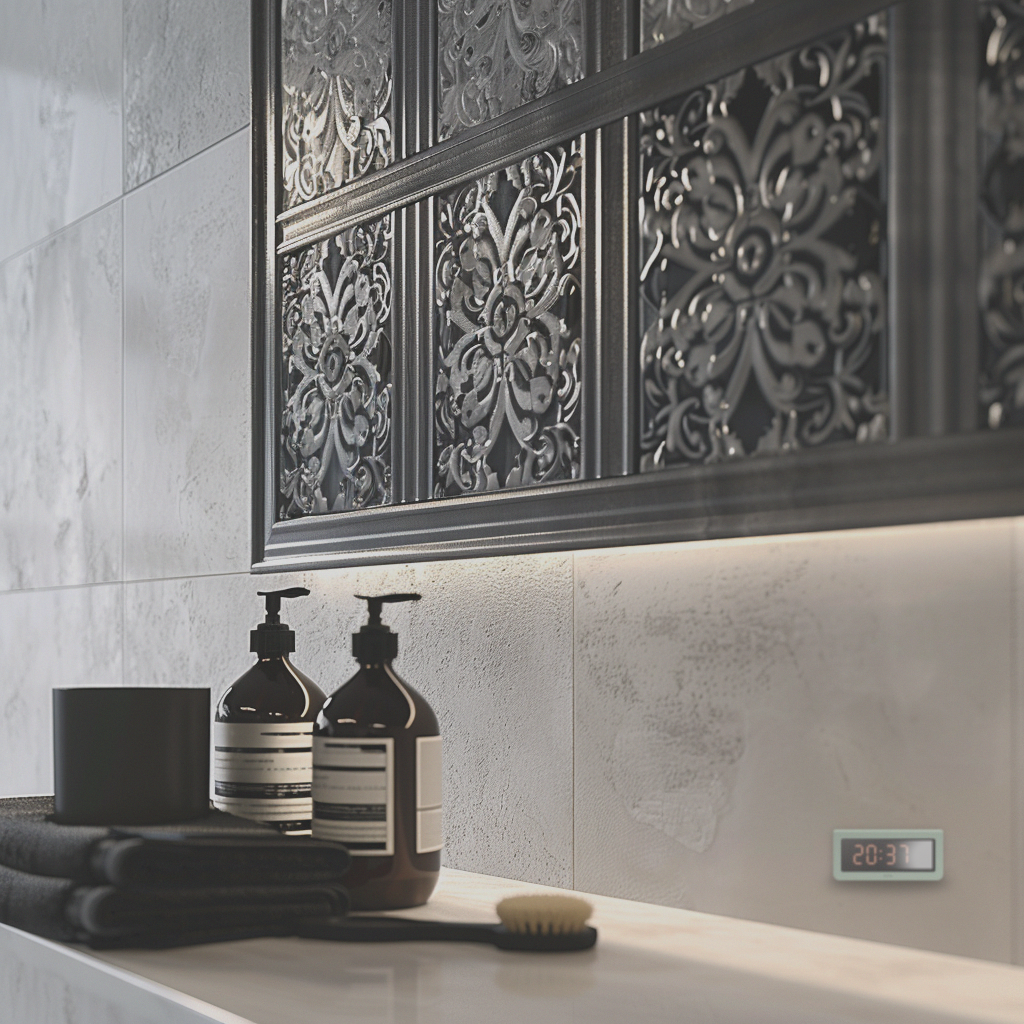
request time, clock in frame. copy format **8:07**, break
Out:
**20:37**
